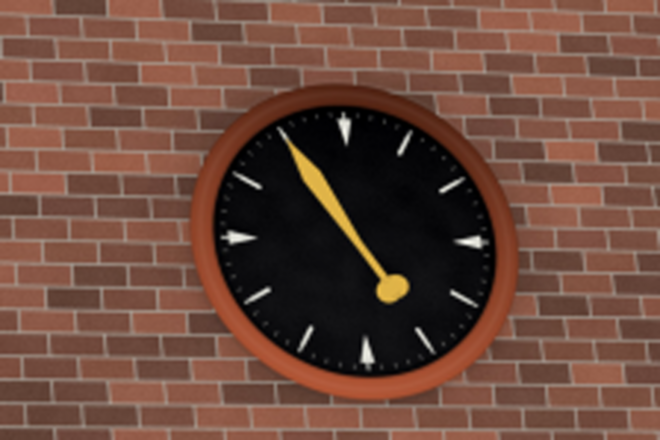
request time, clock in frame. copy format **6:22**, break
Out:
**4:55**
